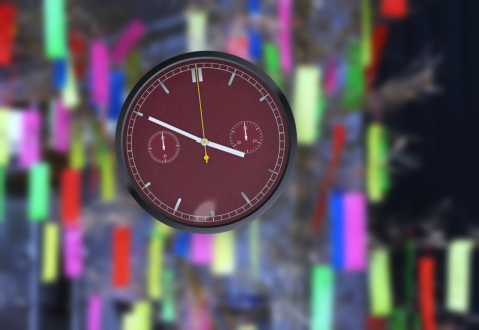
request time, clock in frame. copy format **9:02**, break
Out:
**3:50**
